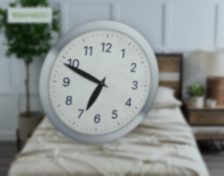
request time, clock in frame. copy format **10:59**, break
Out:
**6:49**
